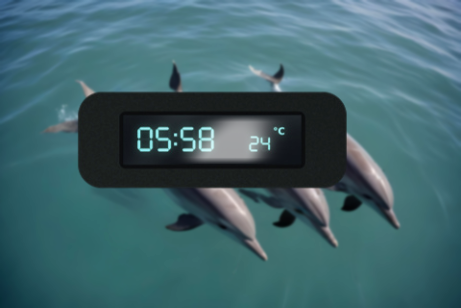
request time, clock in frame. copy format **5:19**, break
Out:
**5:58**
